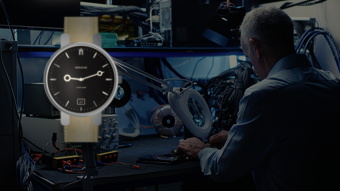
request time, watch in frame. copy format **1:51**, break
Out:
**9:12**
